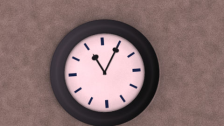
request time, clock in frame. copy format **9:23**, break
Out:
**11:05**
